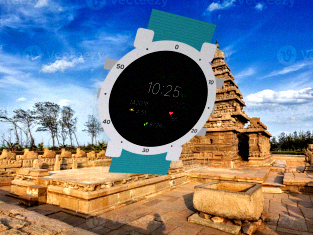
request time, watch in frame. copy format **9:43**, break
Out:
**10:25**
